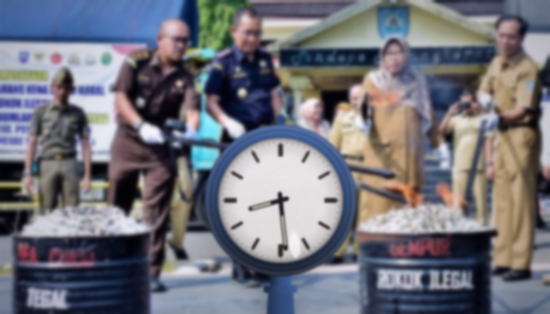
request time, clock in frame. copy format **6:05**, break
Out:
**8:29**
